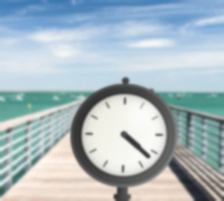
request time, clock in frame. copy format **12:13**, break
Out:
**4:22**
